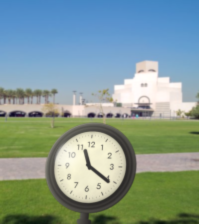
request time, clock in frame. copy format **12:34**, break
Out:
**11:21**
